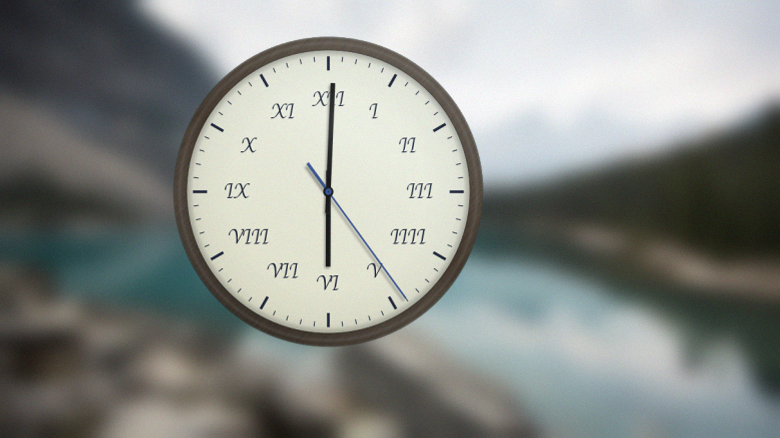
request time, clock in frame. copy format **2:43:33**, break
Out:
**6:00:24**
